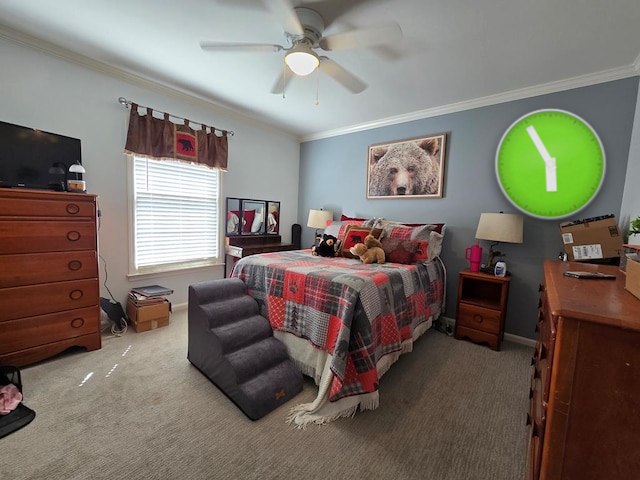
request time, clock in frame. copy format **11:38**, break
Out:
**5:55**
